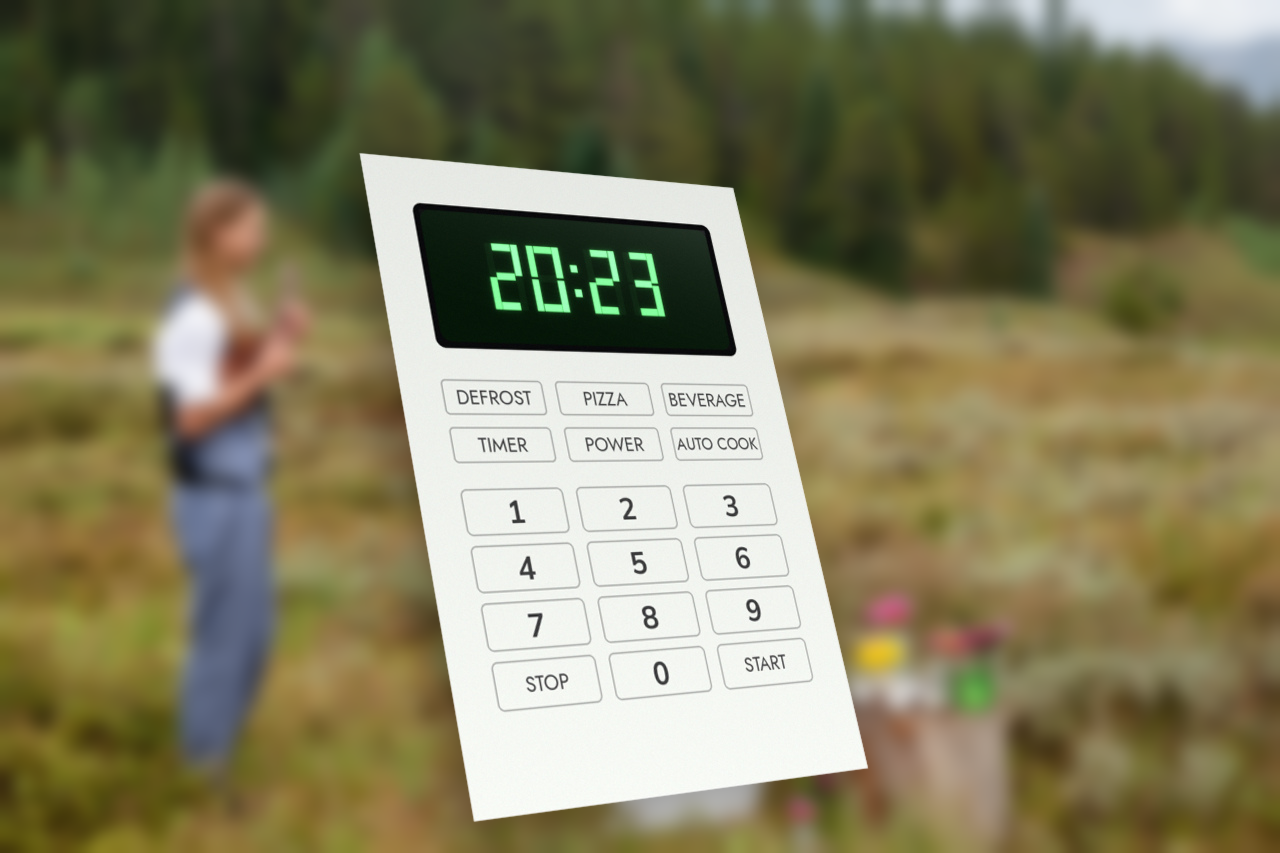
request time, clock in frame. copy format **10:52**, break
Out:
**20:23**
